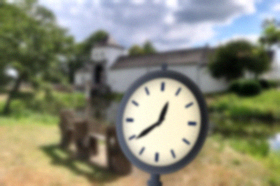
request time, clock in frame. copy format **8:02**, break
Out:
**12:39**
